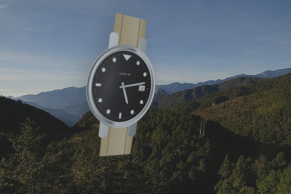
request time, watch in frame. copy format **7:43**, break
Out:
**5:13**
